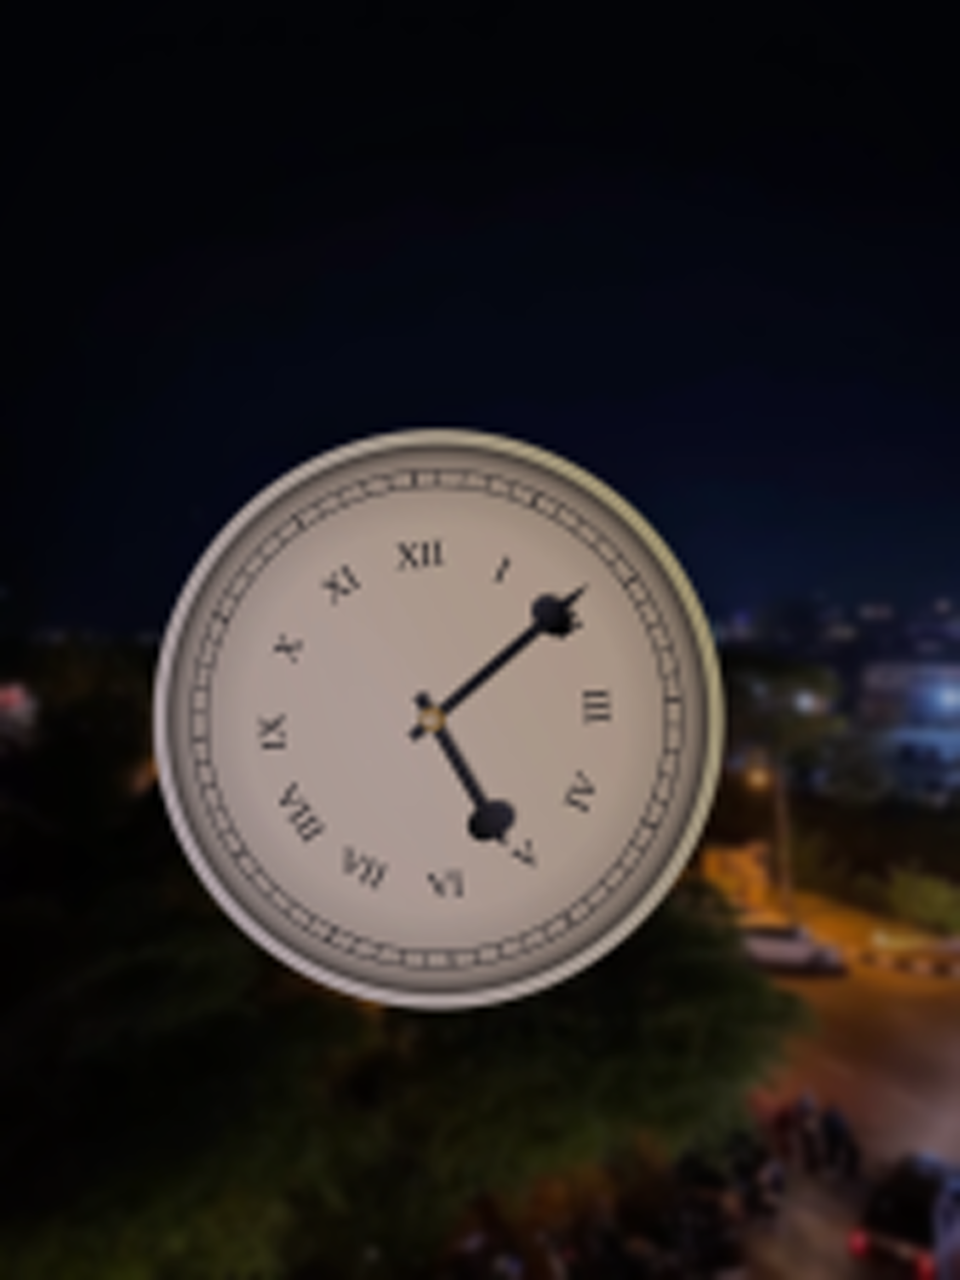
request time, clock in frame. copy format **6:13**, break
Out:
**5:09**
